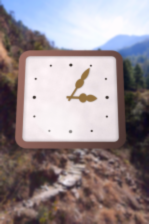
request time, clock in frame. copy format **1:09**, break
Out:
**3:05**
